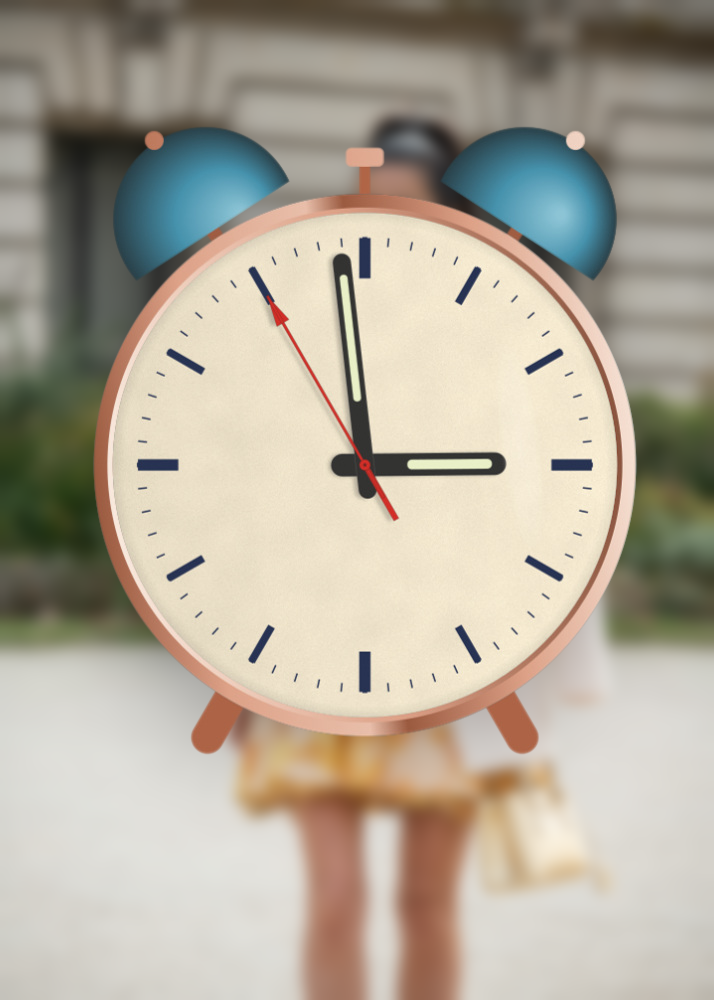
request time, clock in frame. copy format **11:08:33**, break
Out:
**2:58:55**
